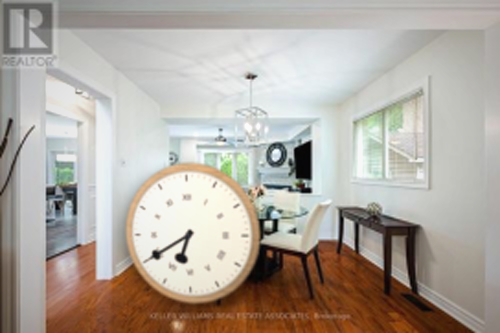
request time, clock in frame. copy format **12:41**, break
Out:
**6:40**
